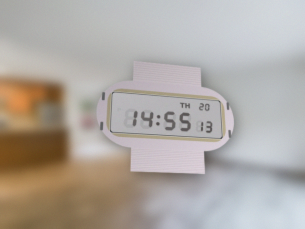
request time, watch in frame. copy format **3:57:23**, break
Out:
**14:55:13**
